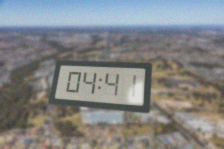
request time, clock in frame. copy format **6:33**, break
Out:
**4:41**
